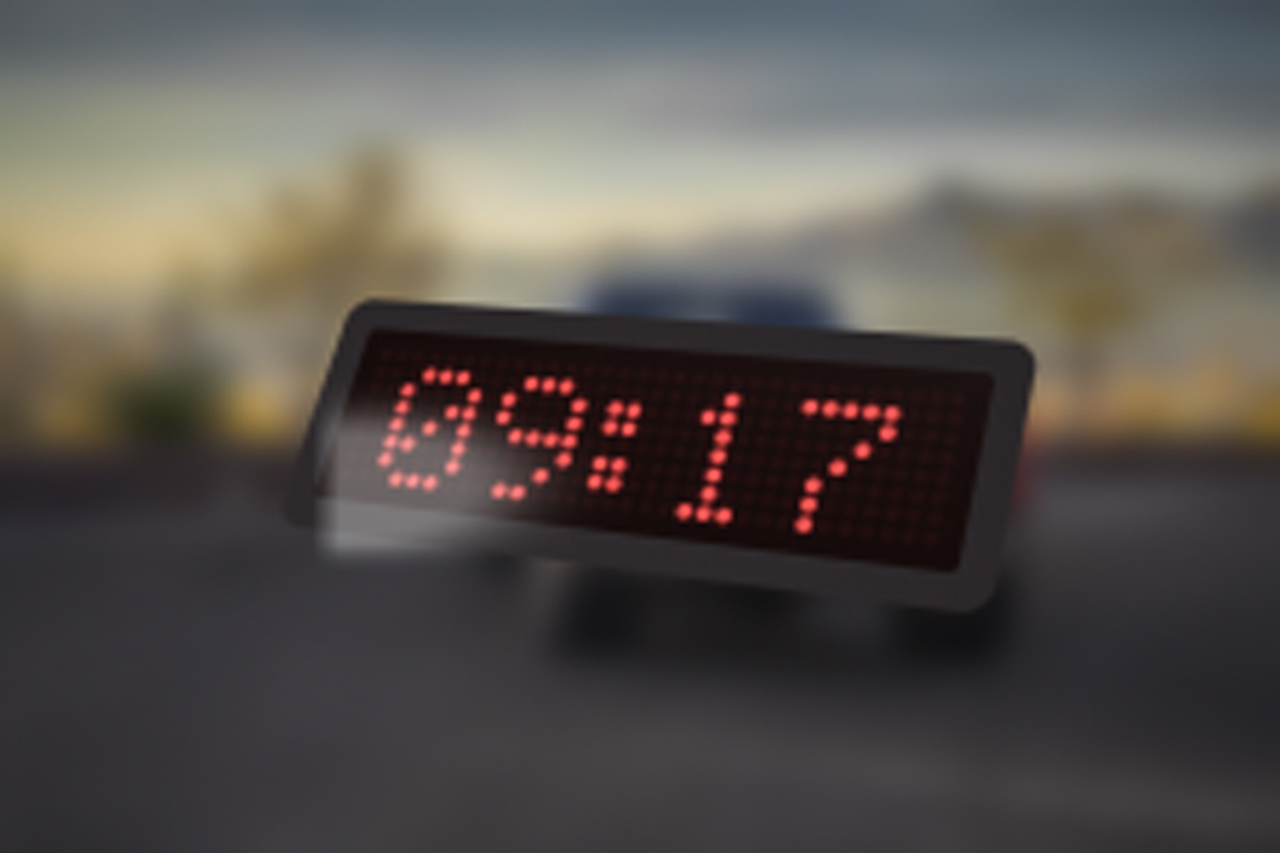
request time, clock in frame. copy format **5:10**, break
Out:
**9:17**
